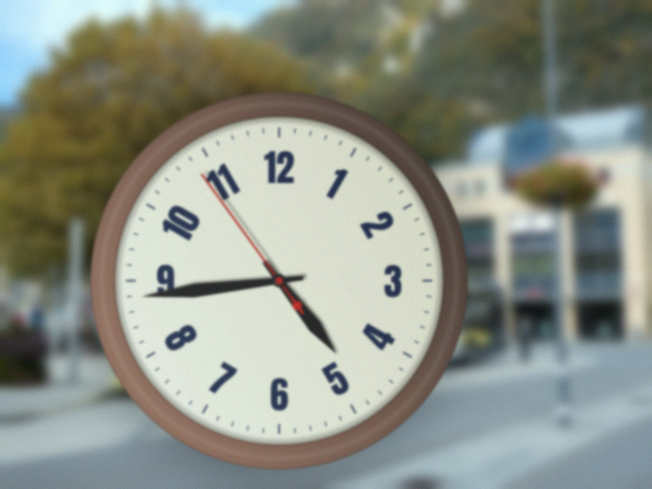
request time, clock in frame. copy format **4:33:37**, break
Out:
**4:43:54**
